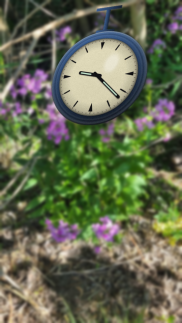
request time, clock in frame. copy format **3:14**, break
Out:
**9:22**
